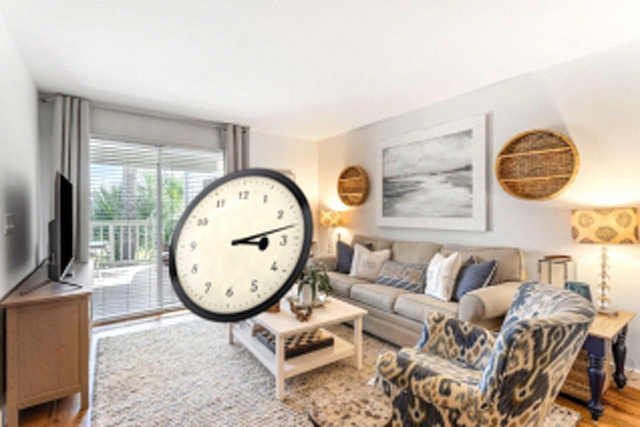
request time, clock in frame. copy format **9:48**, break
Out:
**3:13**
